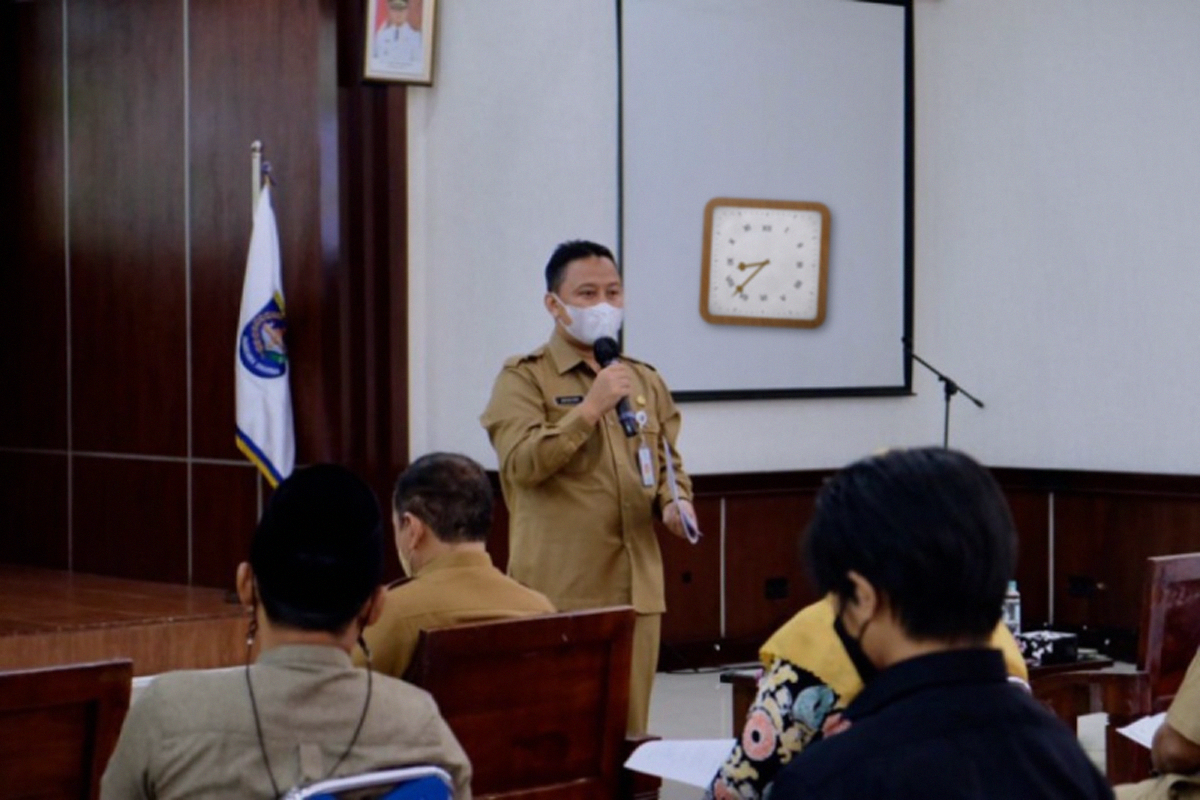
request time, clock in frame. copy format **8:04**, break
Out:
**8:37**
